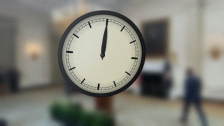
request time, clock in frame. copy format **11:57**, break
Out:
**12:00**
